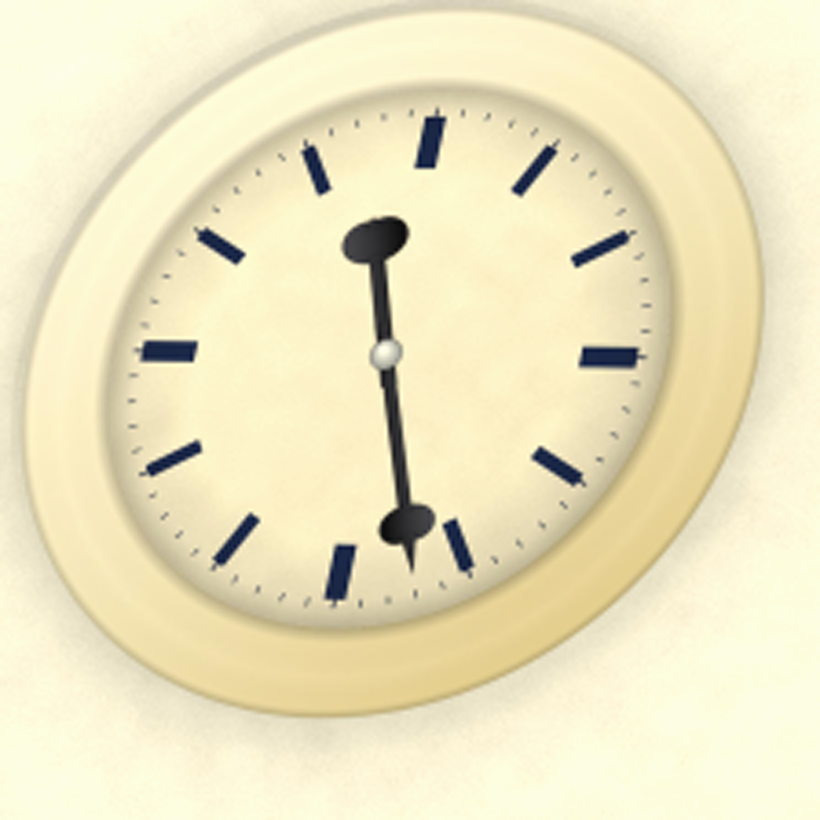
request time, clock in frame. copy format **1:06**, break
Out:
**11:27**
